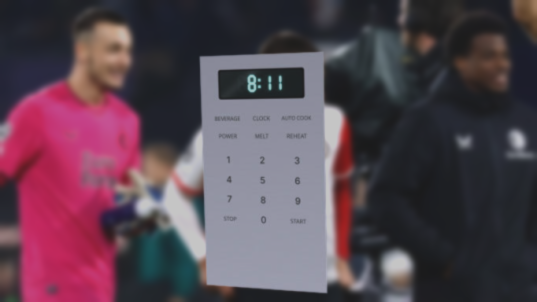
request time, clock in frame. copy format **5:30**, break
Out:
**8:11**
